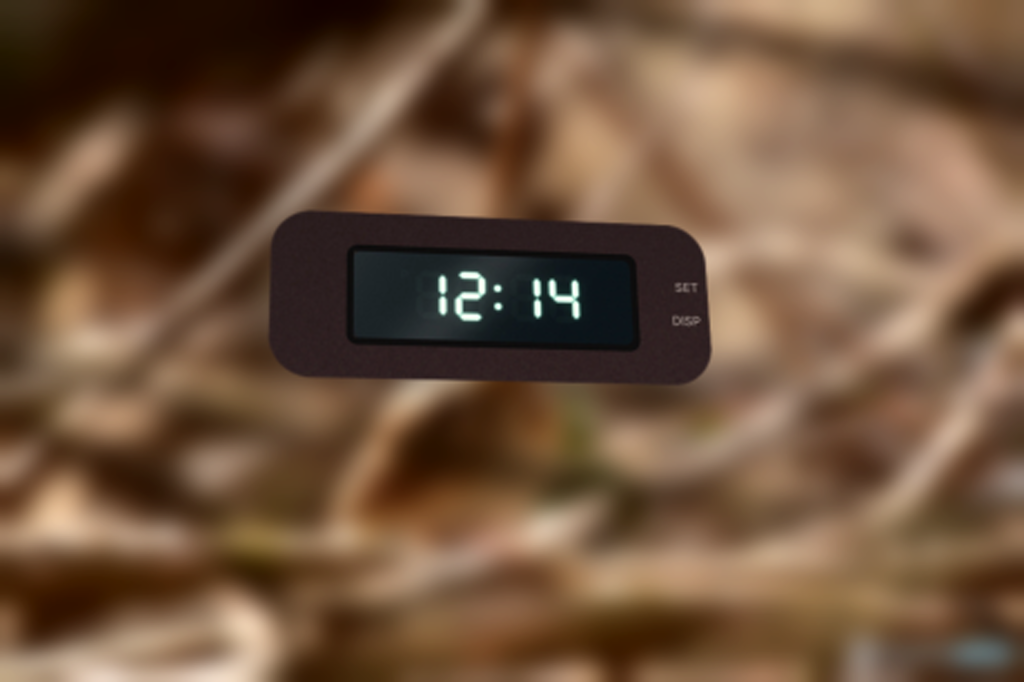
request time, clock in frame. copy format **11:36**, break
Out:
**12:14**
